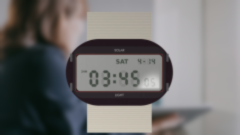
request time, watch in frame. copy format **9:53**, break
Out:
**3:45**
